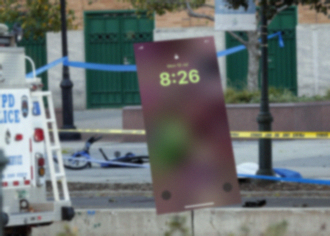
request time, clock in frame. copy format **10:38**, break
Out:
**8:26**
